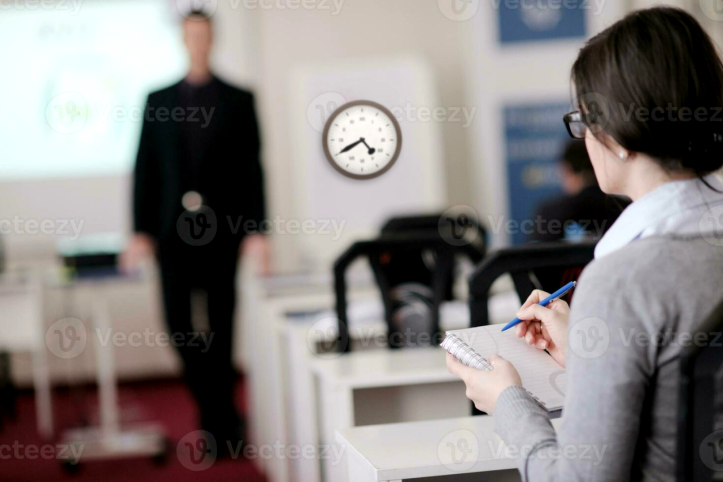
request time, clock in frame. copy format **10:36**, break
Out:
**4:40**
